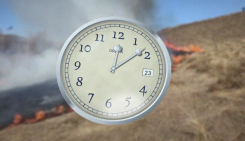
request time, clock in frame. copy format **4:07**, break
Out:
**12:08**
